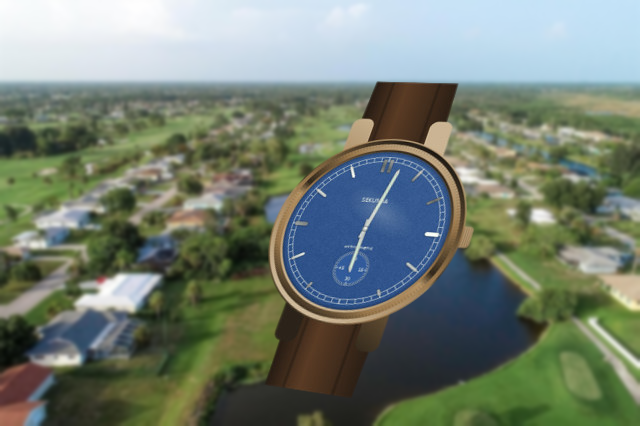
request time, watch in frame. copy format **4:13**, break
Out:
**6:02**
